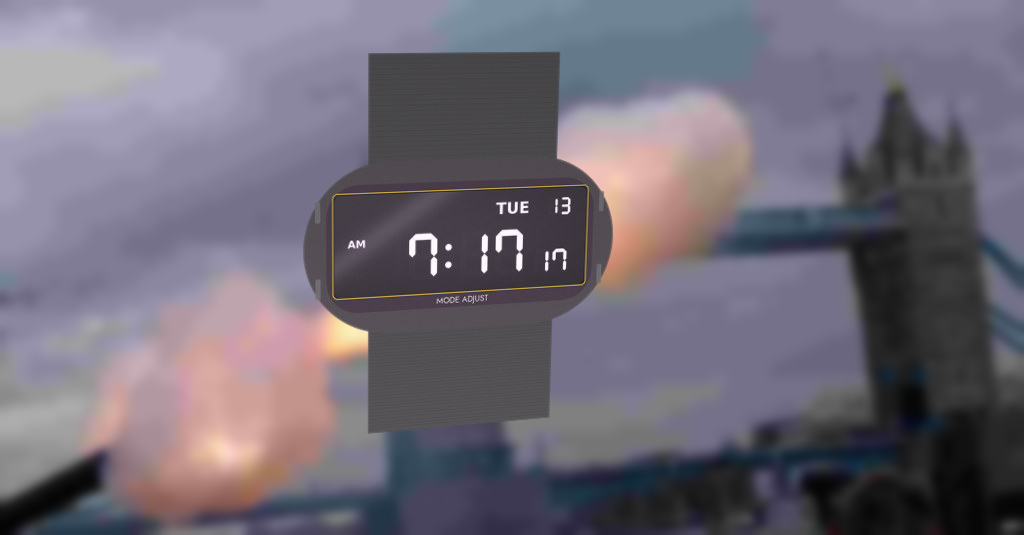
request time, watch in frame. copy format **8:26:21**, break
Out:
**7:17:17**
